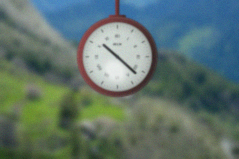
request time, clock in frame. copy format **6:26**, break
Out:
**10:22**
